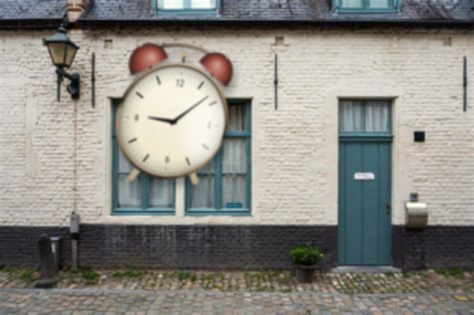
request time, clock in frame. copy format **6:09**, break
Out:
**9:08**
